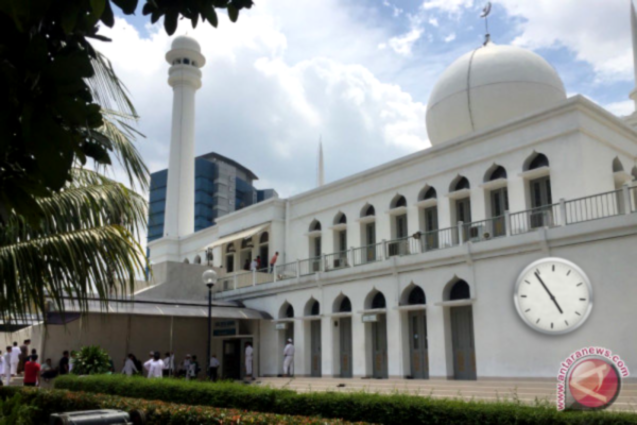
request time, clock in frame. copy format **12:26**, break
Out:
**4:54**
